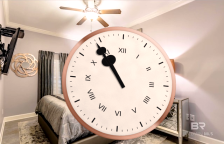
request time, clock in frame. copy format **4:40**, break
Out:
**10:54**
